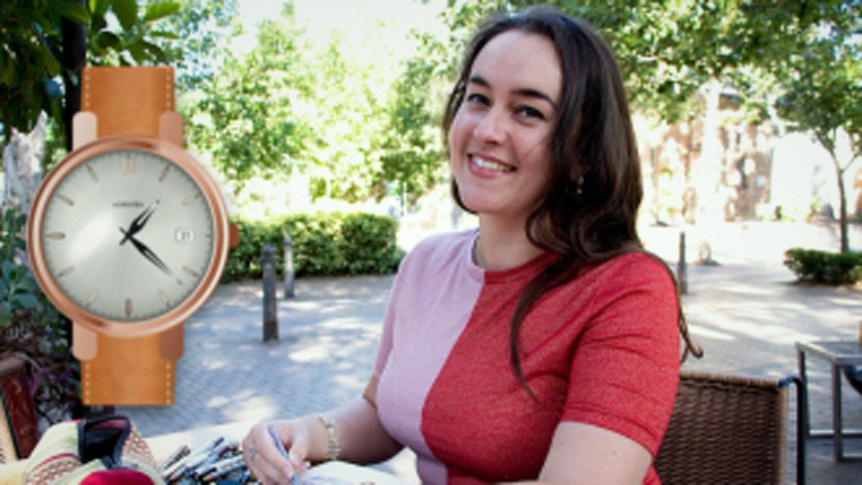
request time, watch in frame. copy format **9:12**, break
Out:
**1:22**
